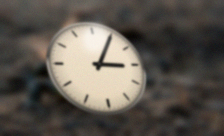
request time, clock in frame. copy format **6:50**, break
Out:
**3:05**
